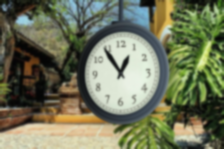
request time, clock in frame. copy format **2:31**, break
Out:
**12:54**
